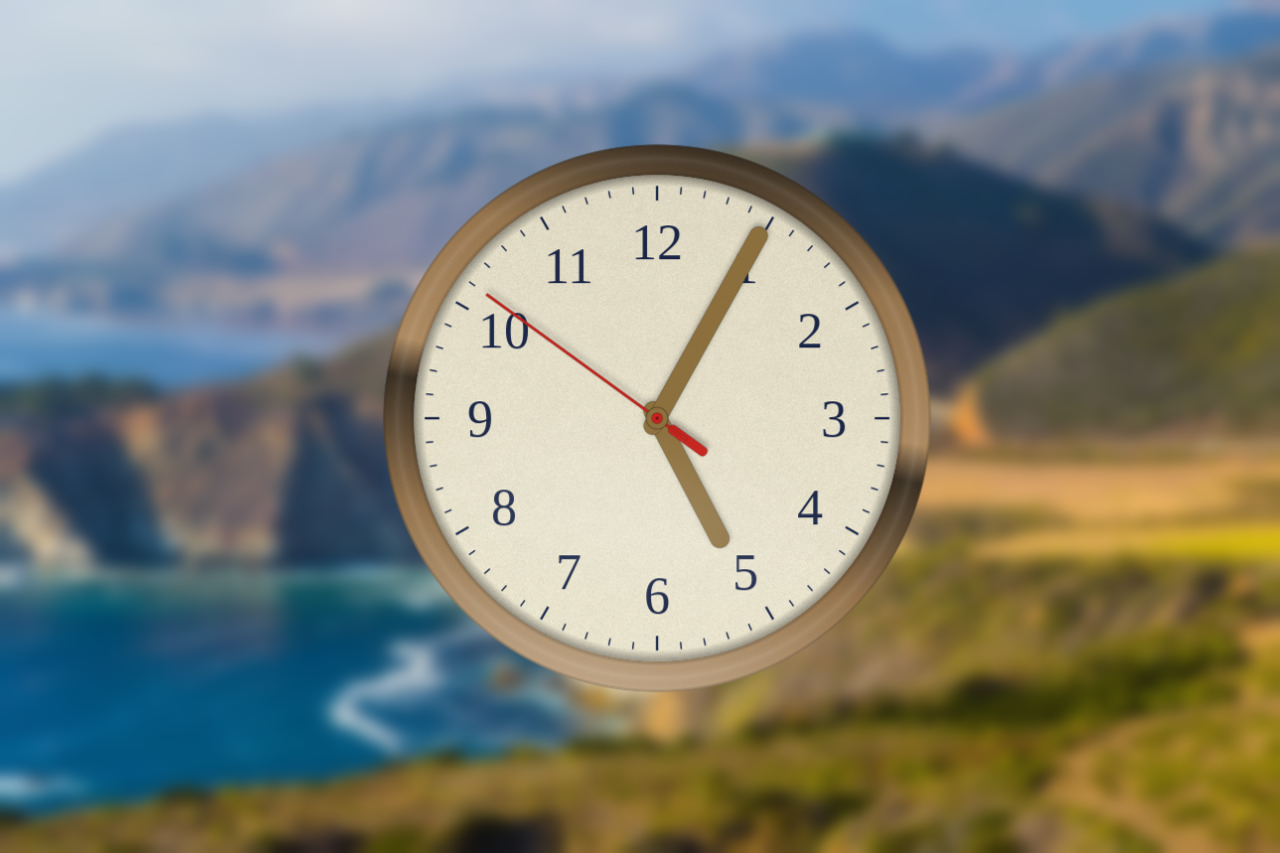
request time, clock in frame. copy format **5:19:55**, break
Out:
**5:04:51**
